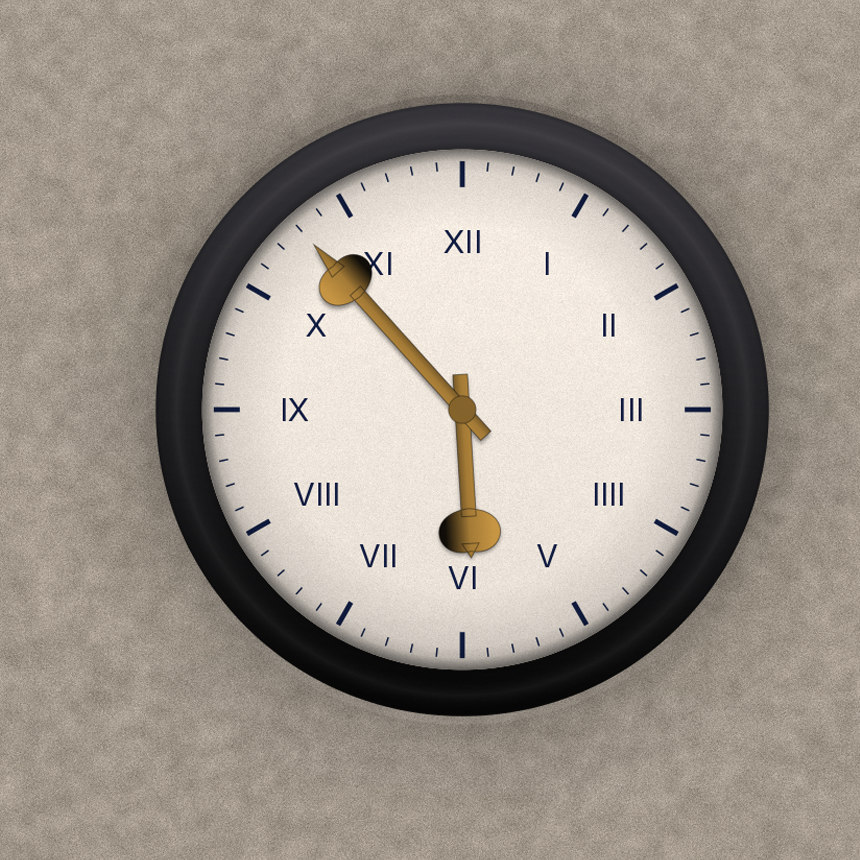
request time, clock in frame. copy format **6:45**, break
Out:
**5:53**
